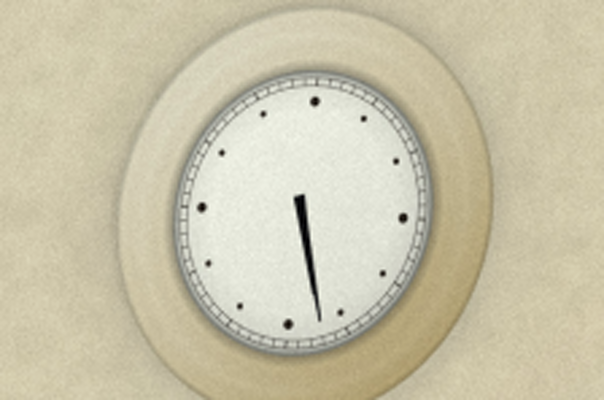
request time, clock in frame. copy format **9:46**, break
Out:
**5:27**
